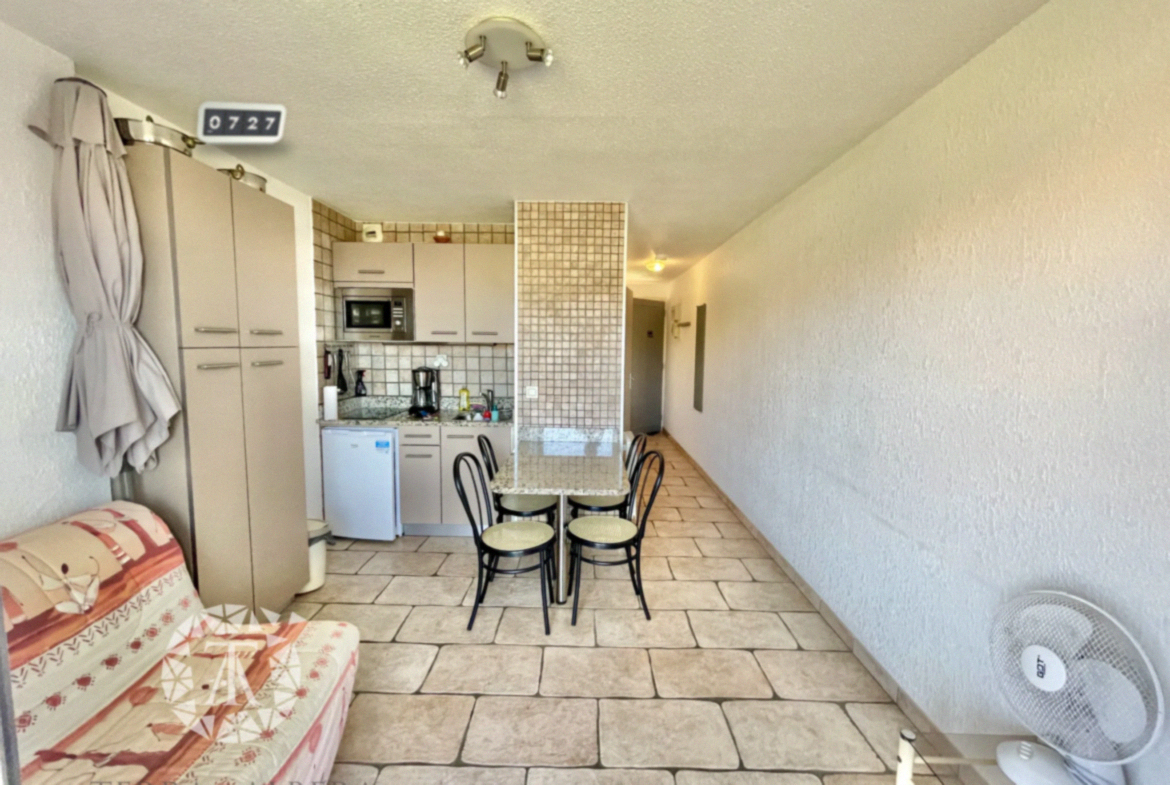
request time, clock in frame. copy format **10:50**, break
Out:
**7:27**
